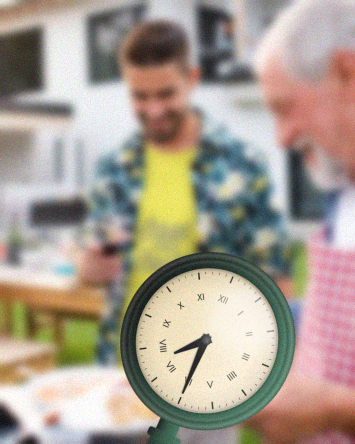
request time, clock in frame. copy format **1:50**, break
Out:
**7:30**
